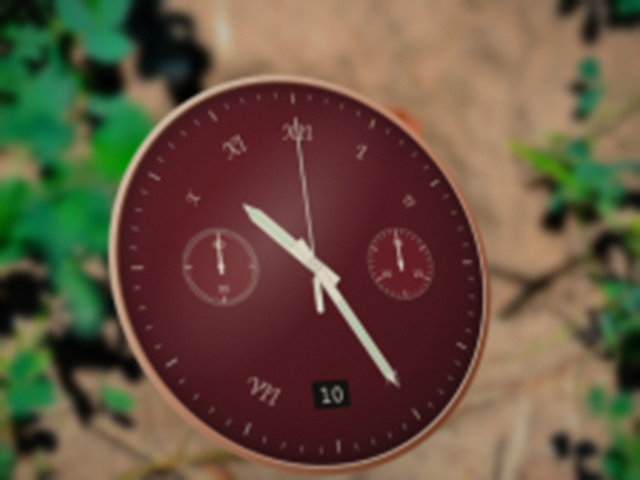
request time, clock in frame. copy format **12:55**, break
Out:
**10:25**
